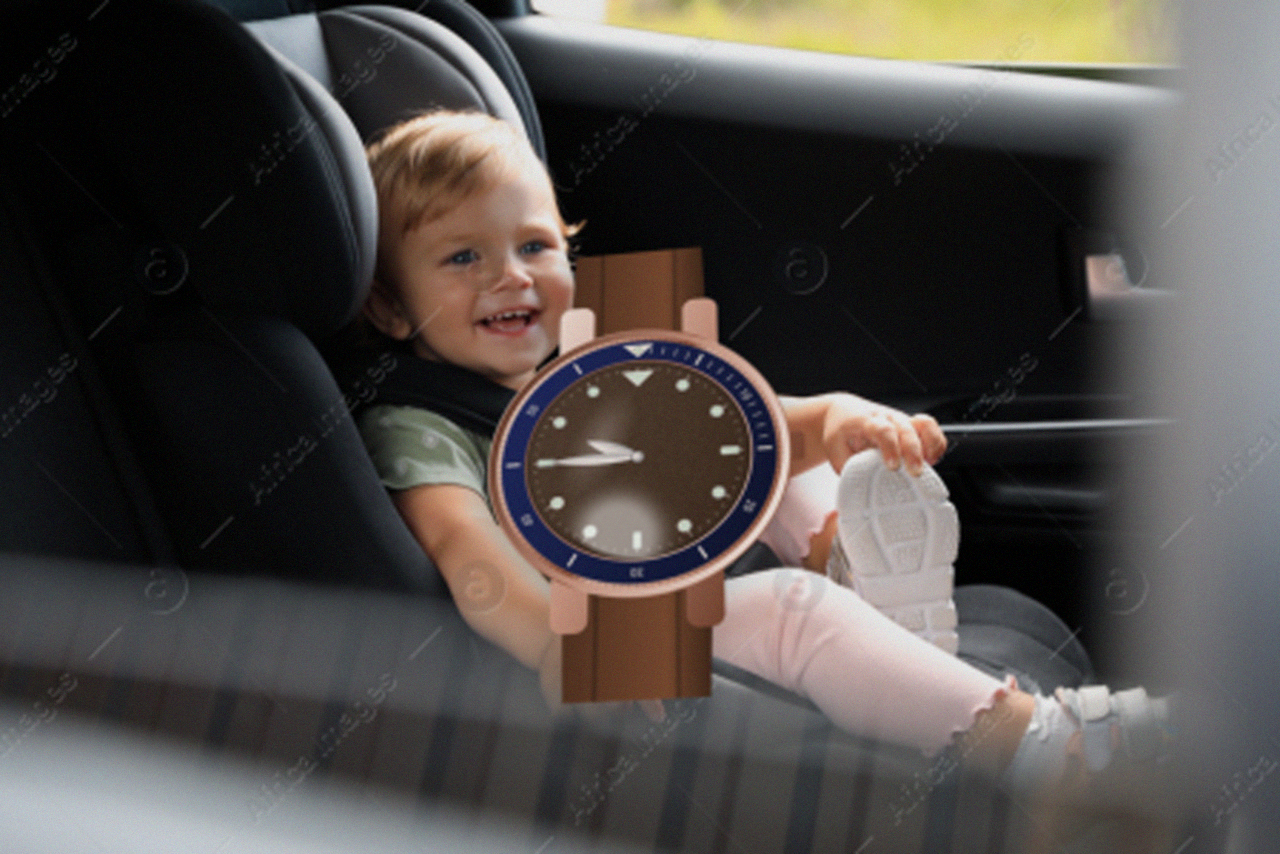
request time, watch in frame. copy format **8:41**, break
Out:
**9:45**
